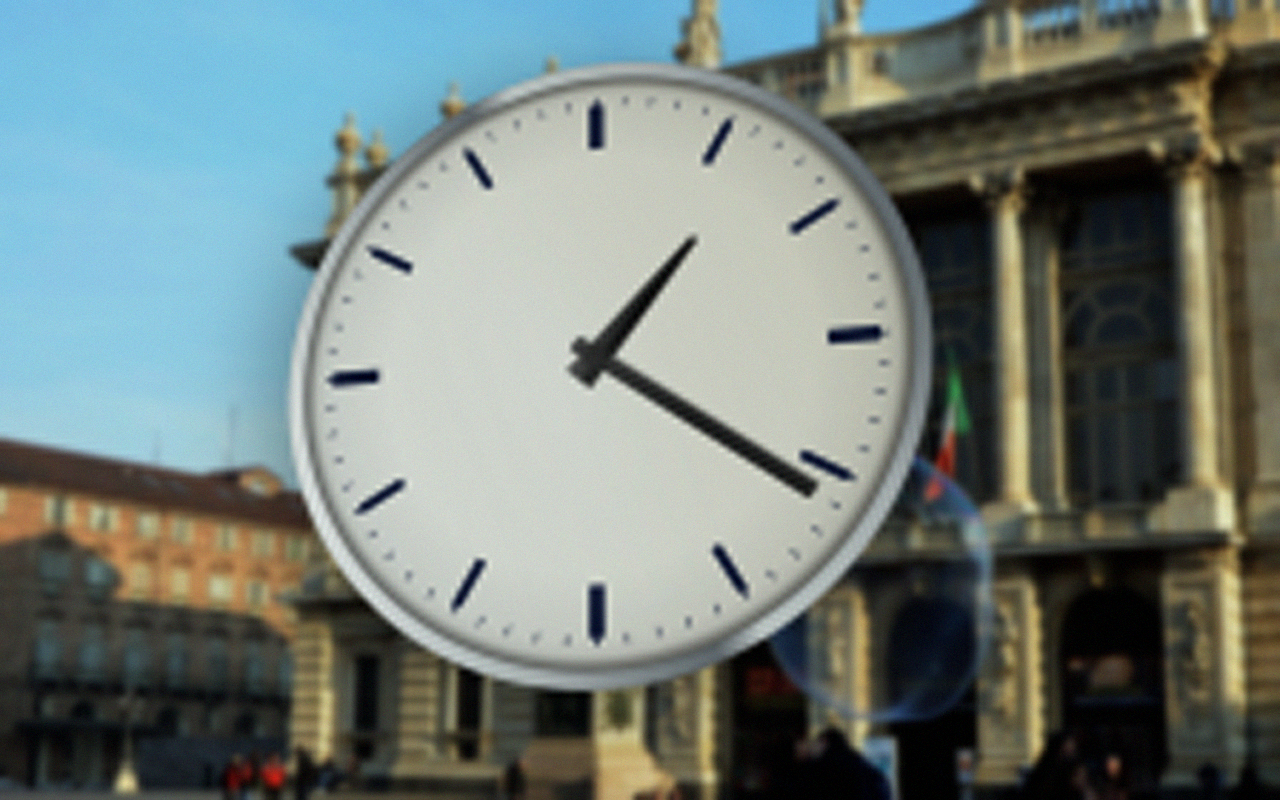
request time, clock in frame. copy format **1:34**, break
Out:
**1:21**
